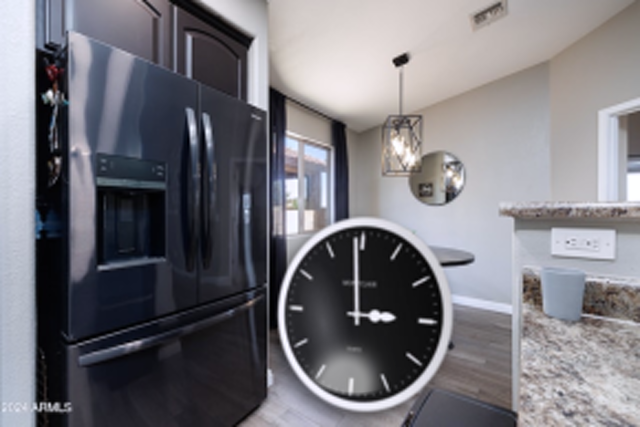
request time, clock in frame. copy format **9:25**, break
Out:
**2:59**
